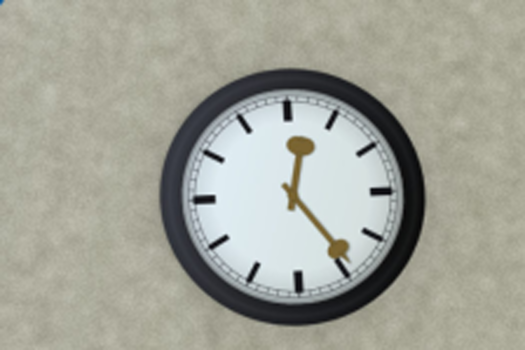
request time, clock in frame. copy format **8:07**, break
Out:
**12:24**
